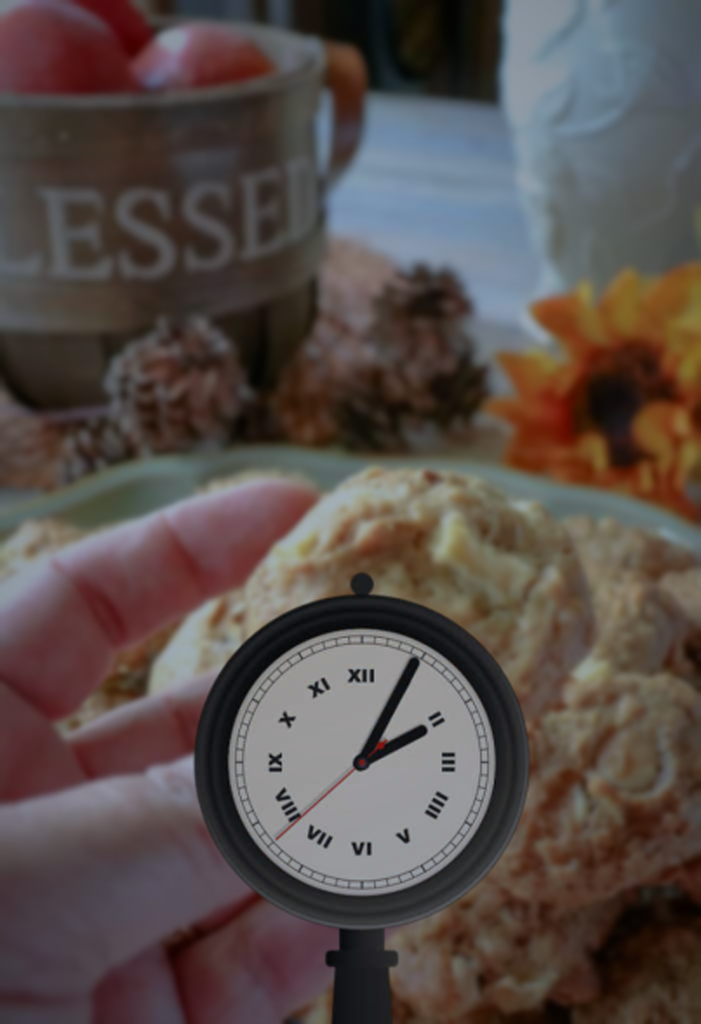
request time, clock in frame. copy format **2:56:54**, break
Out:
**2:04:38**
